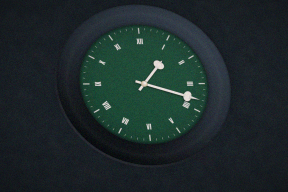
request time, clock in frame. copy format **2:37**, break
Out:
**1:18**
